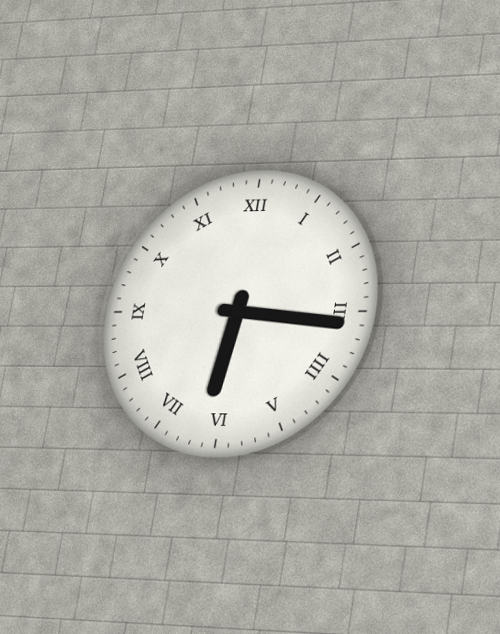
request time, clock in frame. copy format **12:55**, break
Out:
**6:16**
